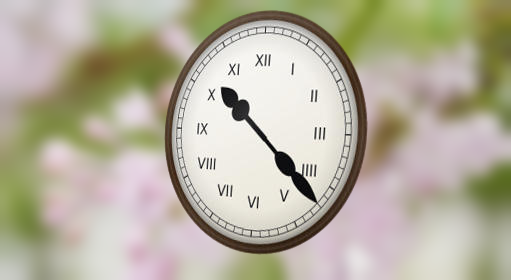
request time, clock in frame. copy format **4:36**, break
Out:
**10:22**
